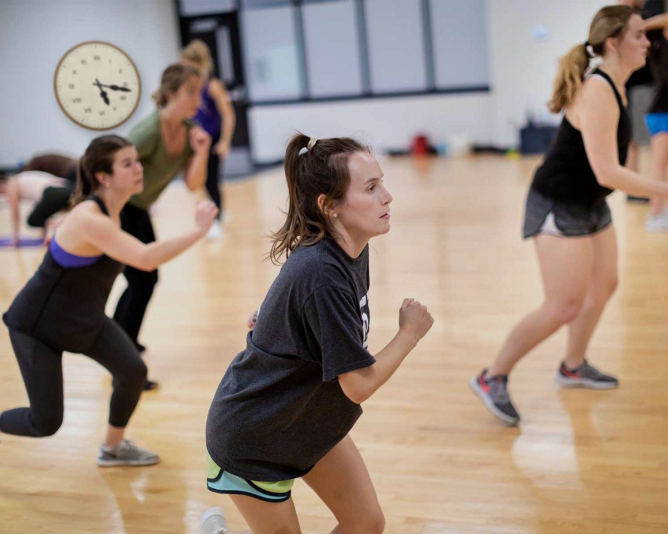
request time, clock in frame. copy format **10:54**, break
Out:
**5:17**
